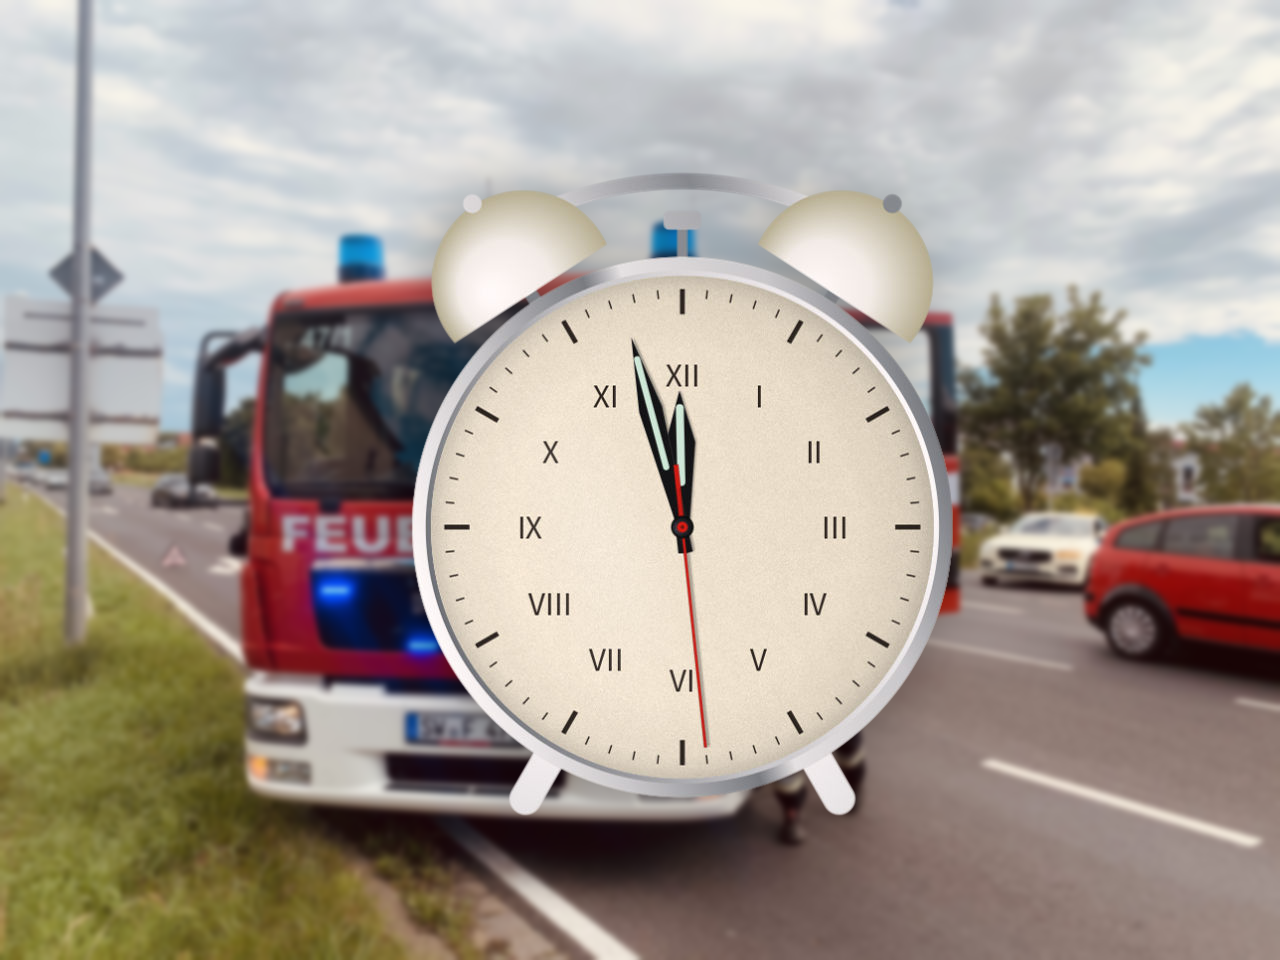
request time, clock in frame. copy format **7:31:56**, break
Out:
**11:57:29**
